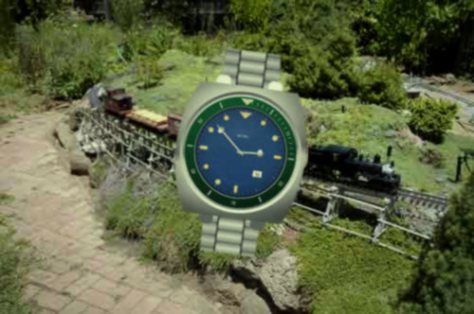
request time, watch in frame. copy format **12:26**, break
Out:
**2:52**
